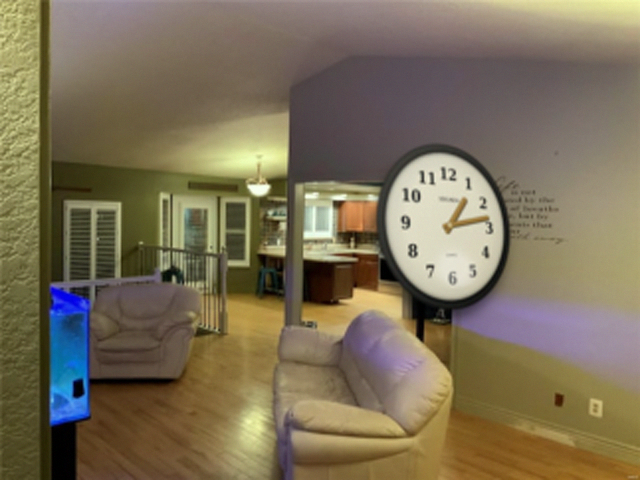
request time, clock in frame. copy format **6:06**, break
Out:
**1:13**
